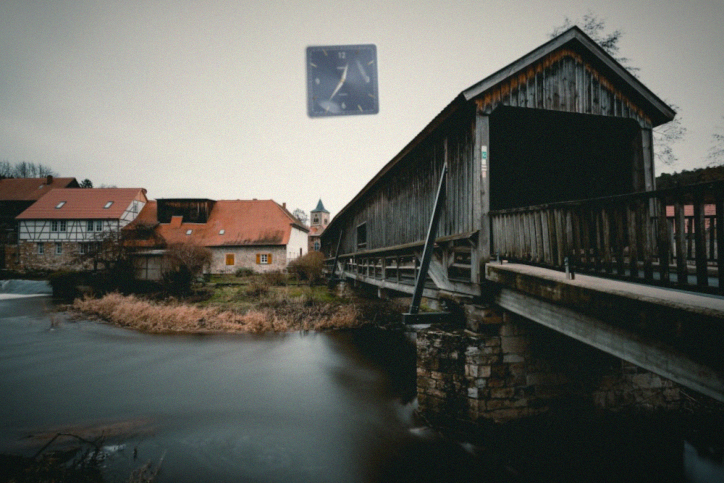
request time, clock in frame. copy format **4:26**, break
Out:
**12:36**
